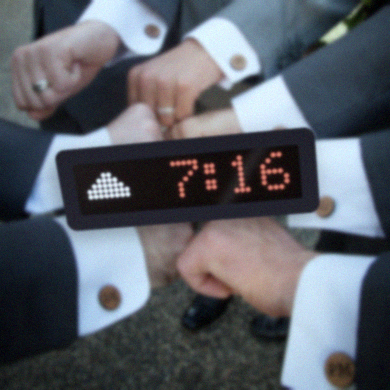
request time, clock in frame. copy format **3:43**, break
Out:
**7:16**
